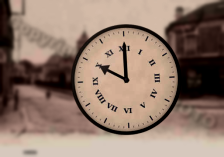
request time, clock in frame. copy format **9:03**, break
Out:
**10:00**
